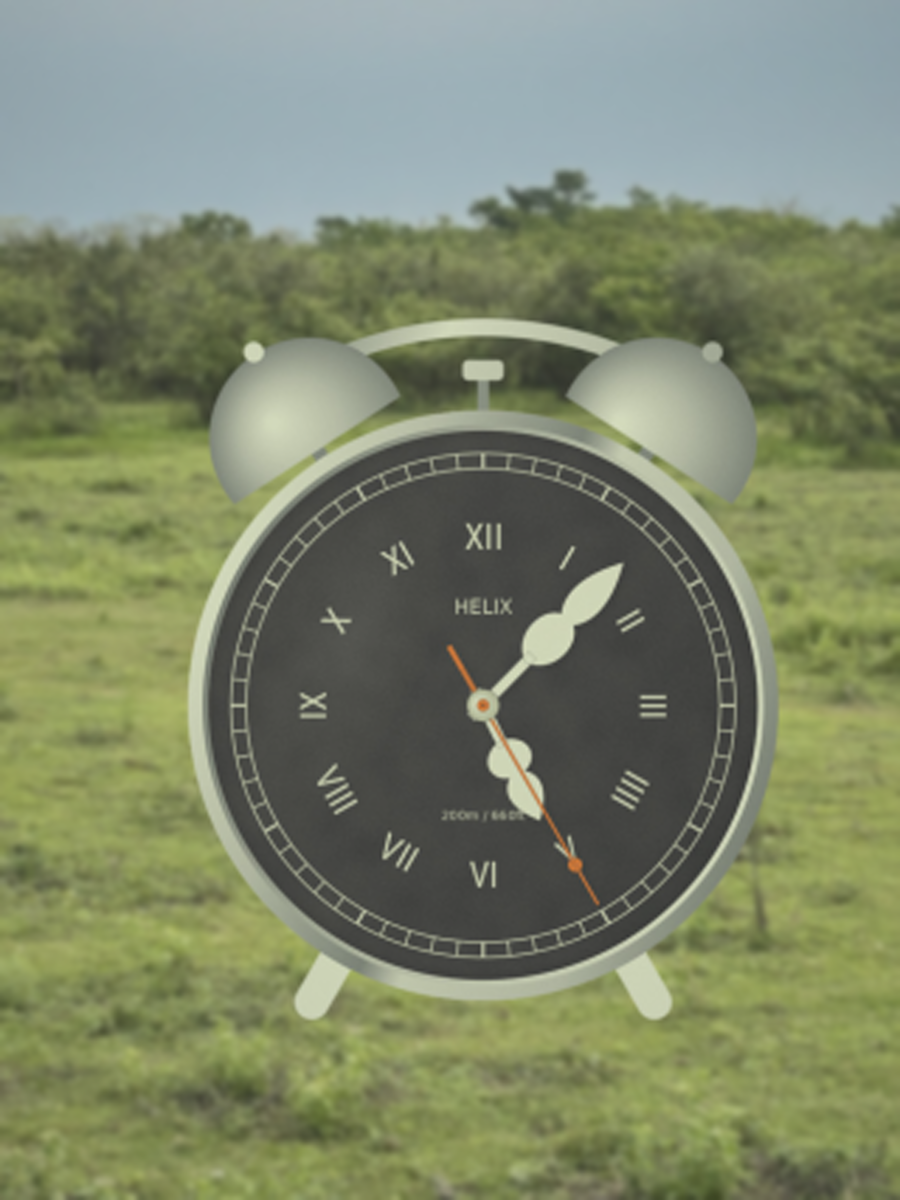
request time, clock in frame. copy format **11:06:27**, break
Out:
**5:07:25**
